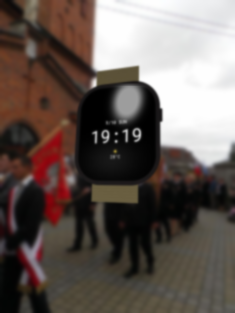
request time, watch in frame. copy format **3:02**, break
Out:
**19:19**
